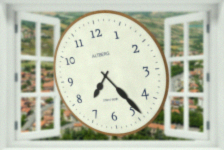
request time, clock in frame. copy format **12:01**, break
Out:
**7:24**
